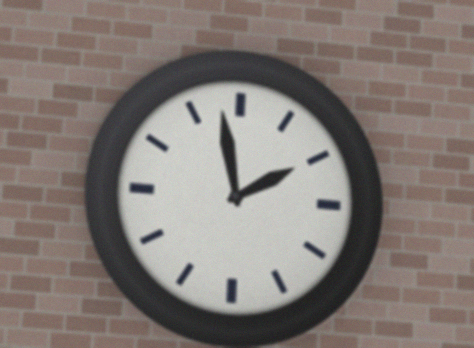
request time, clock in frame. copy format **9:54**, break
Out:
**1:58**
